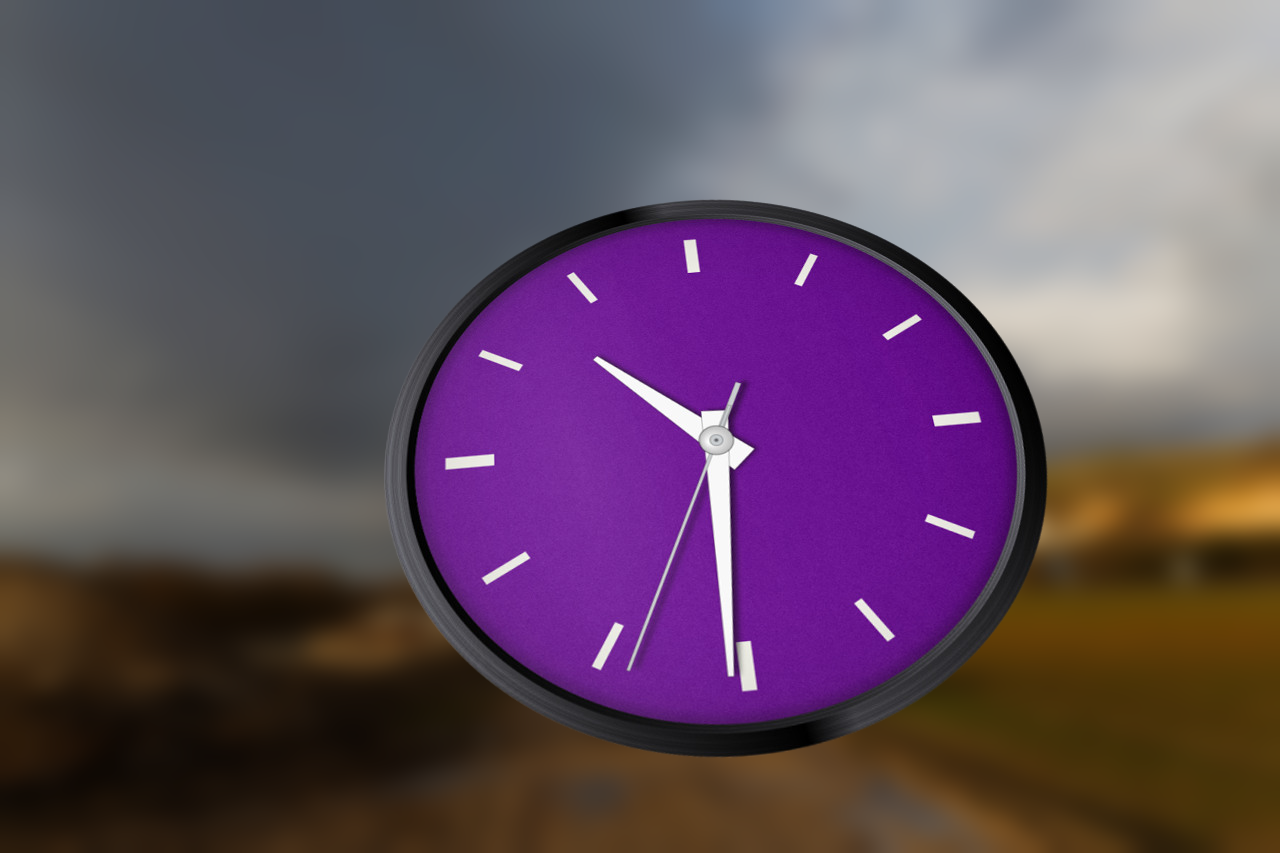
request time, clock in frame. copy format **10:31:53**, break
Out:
**10:30:34**
